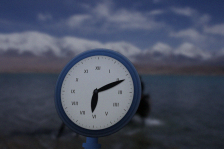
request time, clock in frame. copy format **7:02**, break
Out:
**6:11**
